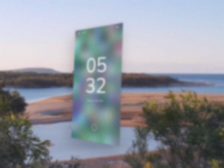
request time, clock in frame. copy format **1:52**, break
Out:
**5:32**
